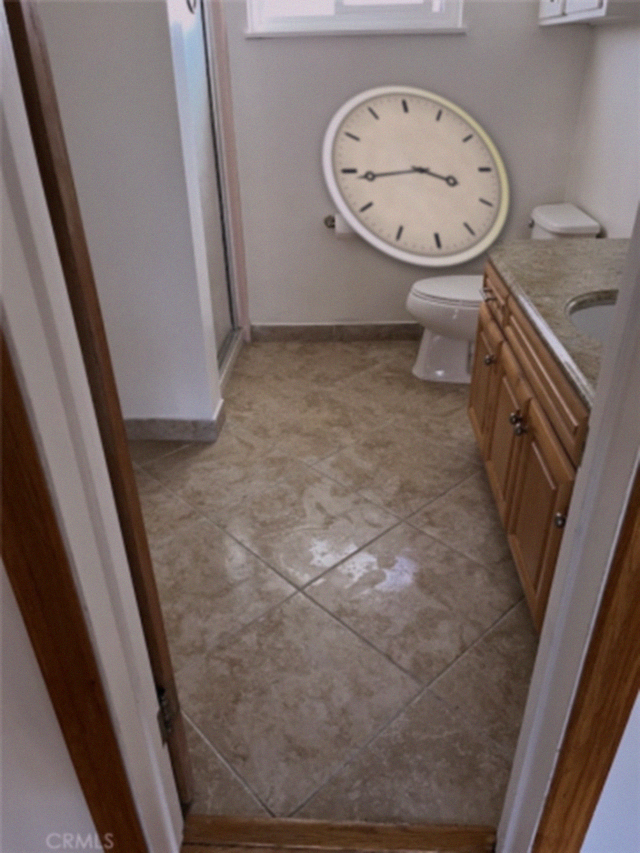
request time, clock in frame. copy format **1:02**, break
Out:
**3:44**
